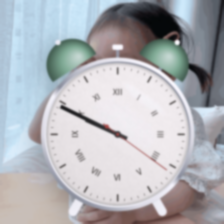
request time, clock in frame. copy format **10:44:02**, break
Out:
**9:49:21**
